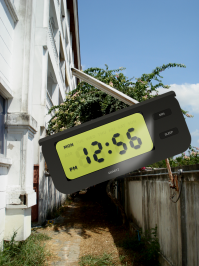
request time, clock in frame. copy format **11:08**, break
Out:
**12:56**
